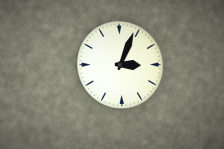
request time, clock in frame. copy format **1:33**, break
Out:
**3:04**
